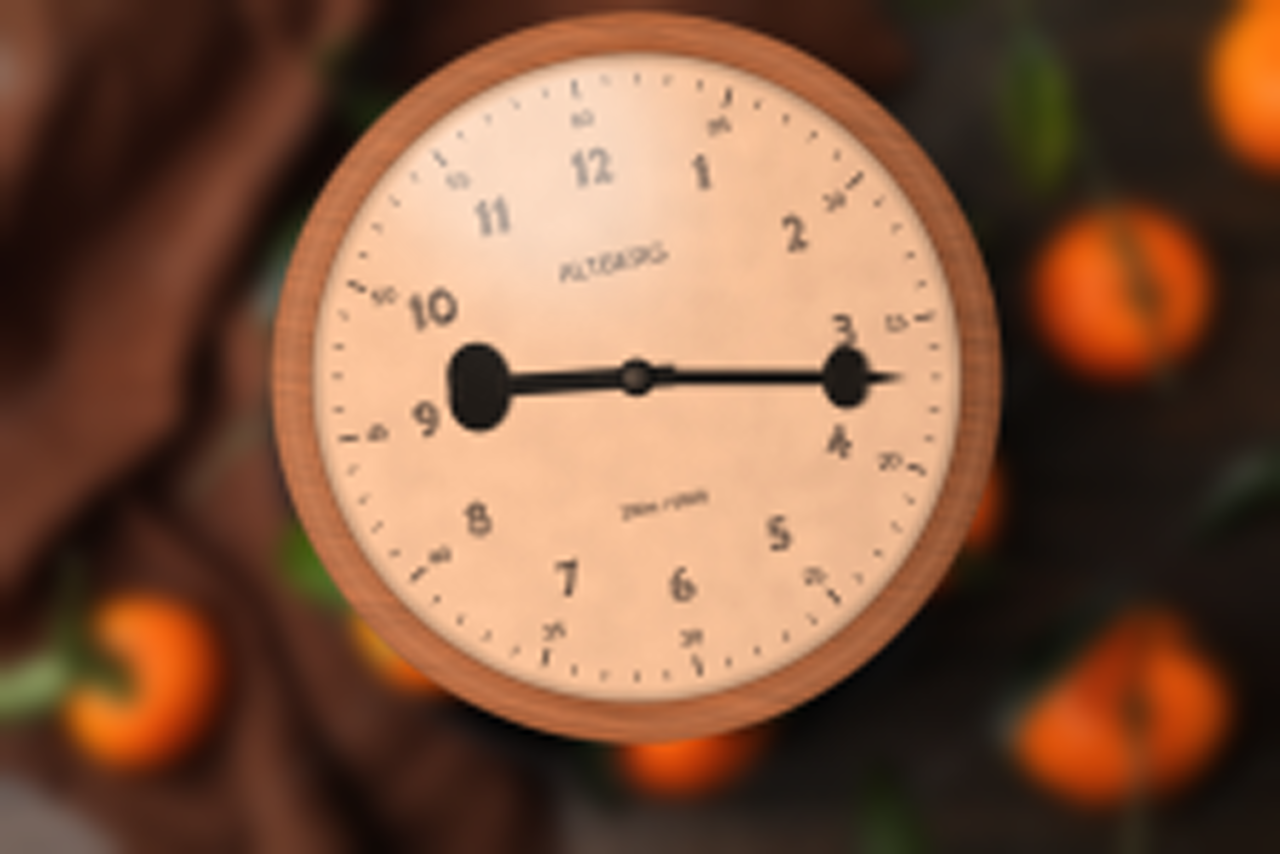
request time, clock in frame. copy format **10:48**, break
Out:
**9:17**
